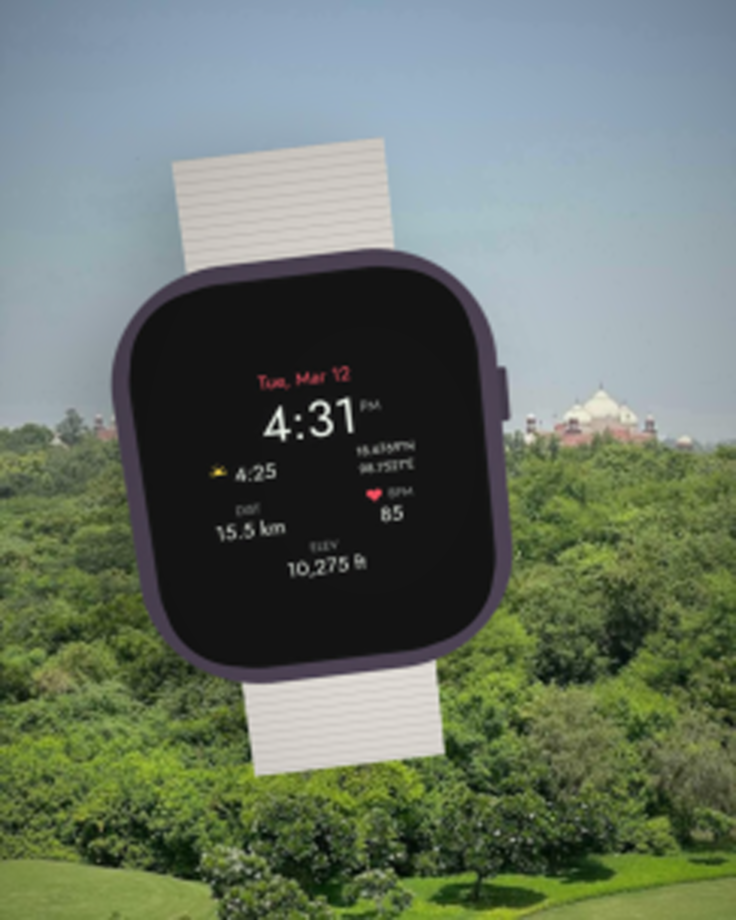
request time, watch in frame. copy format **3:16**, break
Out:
**4:31**
